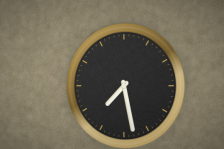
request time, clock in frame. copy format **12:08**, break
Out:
**7:28**
